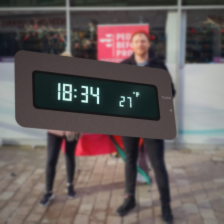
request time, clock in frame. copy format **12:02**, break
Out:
**18:34**
